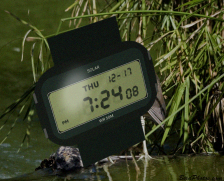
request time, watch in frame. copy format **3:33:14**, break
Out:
**7:24:08**
